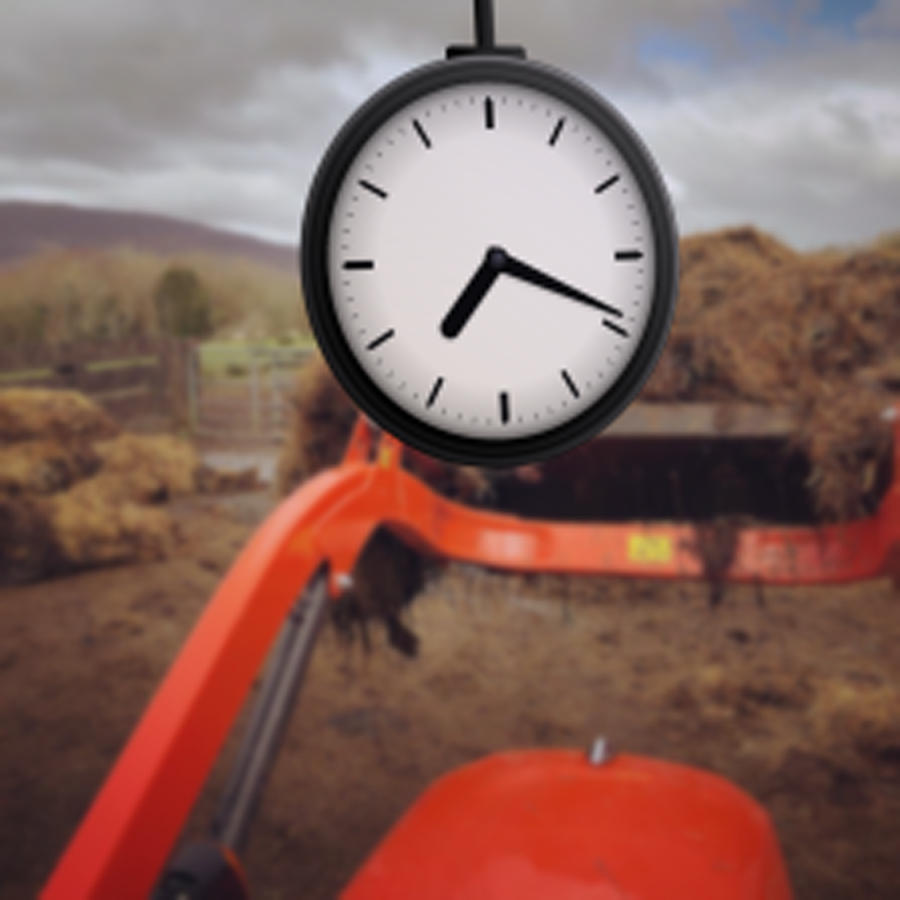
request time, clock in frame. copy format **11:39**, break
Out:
**7:19**
